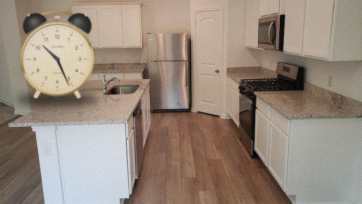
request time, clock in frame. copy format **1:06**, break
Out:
**10:26**
